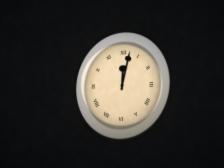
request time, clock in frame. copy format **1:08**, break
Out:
**12:02**
